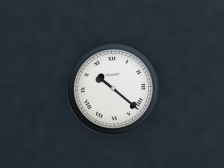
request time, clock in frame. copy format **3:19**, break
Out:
**10:22**
